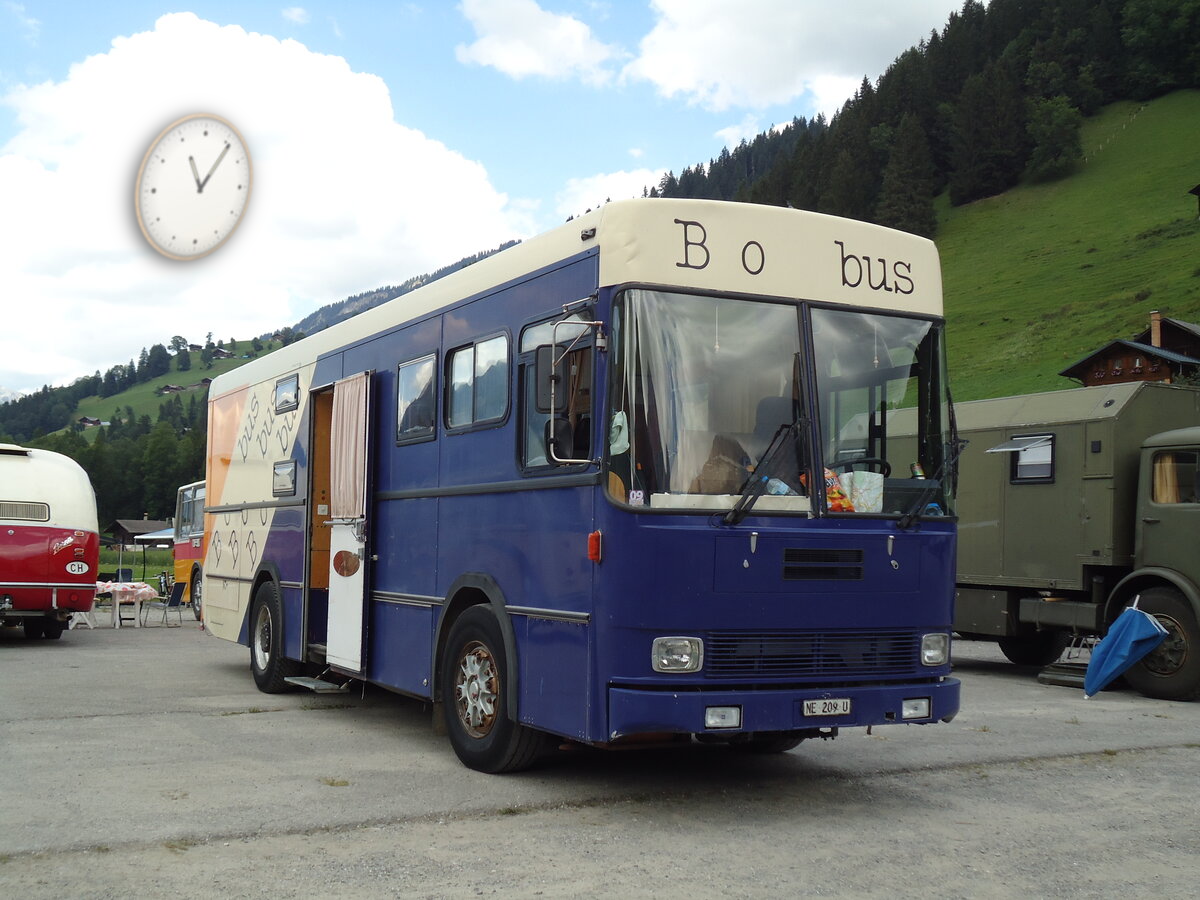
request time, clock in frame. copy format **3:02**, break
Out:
**11:06**
